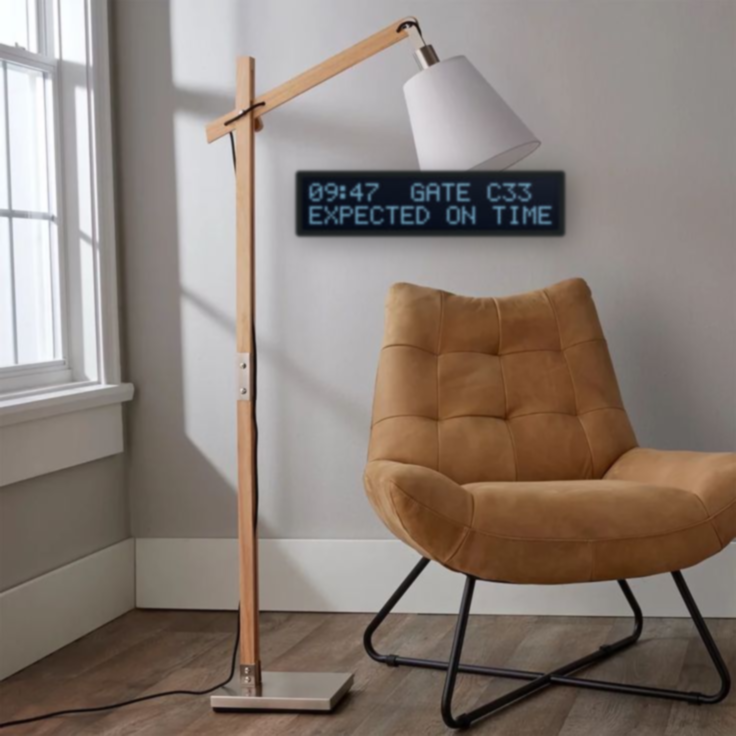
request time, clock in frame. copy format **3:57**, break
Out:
**9:47**
